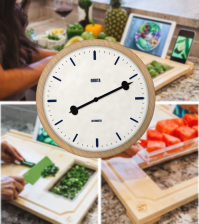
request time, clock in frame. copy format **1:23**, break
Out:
**8:11**
